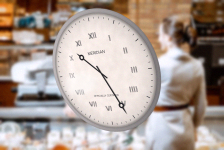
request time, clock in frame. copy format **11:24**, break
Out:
**10:26**
